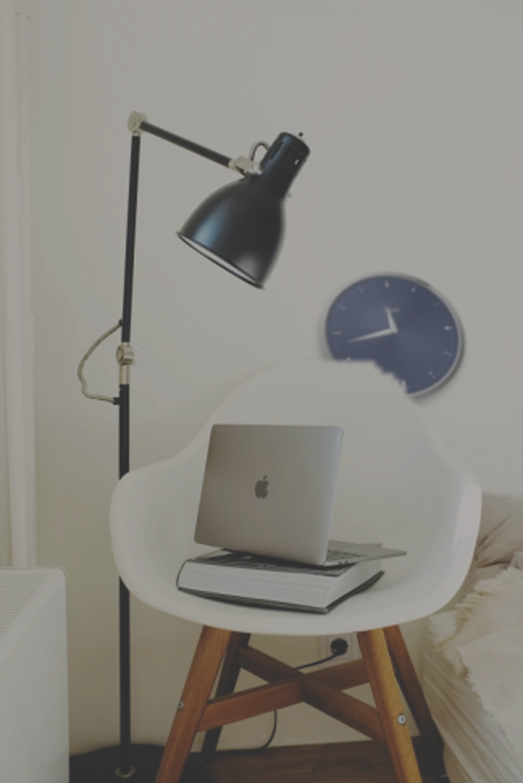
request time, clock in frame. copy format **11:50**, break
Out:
**11:43**
